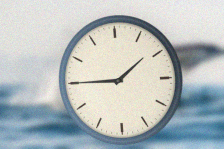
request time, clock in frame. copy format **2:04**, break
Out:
**1:45**
